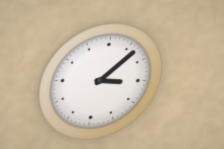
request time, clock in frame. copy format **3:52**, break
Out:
**3:07**
